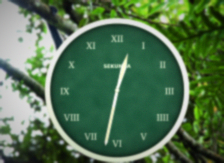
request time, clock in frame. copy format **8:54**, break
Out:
**12:32**
